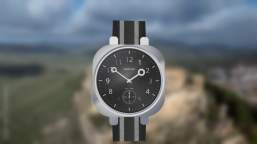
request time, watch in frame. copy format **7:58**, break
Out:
**1:51**
